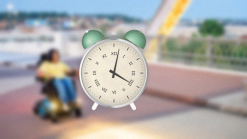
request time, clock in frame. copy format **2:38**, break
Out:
**4:02**
